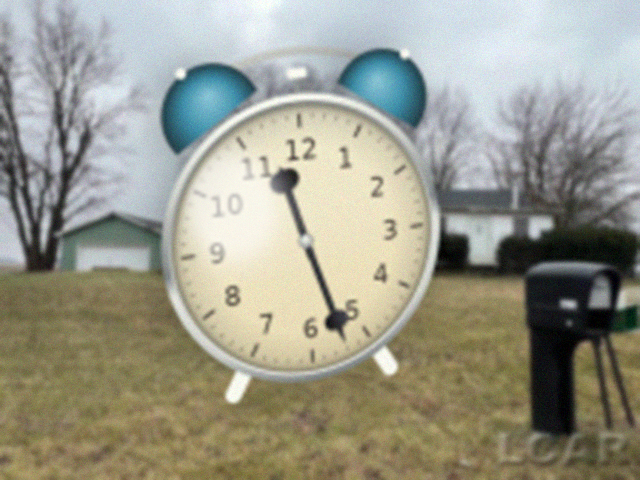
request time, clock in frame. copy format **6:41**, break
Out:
**11:27**
